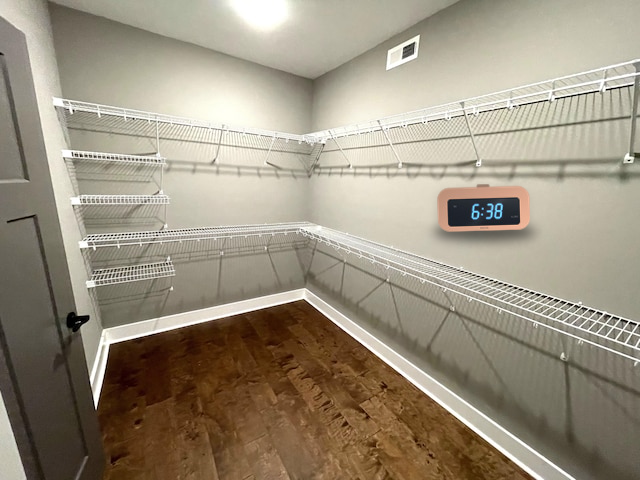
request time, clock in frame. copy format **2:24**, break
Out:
**6:38**
